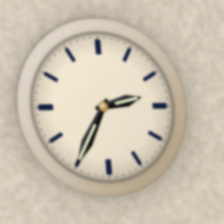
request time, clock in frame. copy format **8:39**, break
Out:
**2:35**
